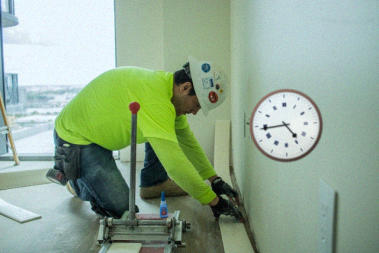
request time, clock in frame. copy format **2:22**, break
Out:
**4:44**
